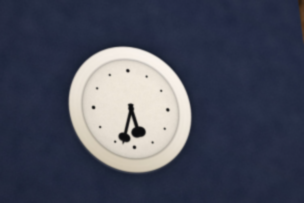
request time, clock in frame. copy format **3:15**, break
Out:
**5:33**
